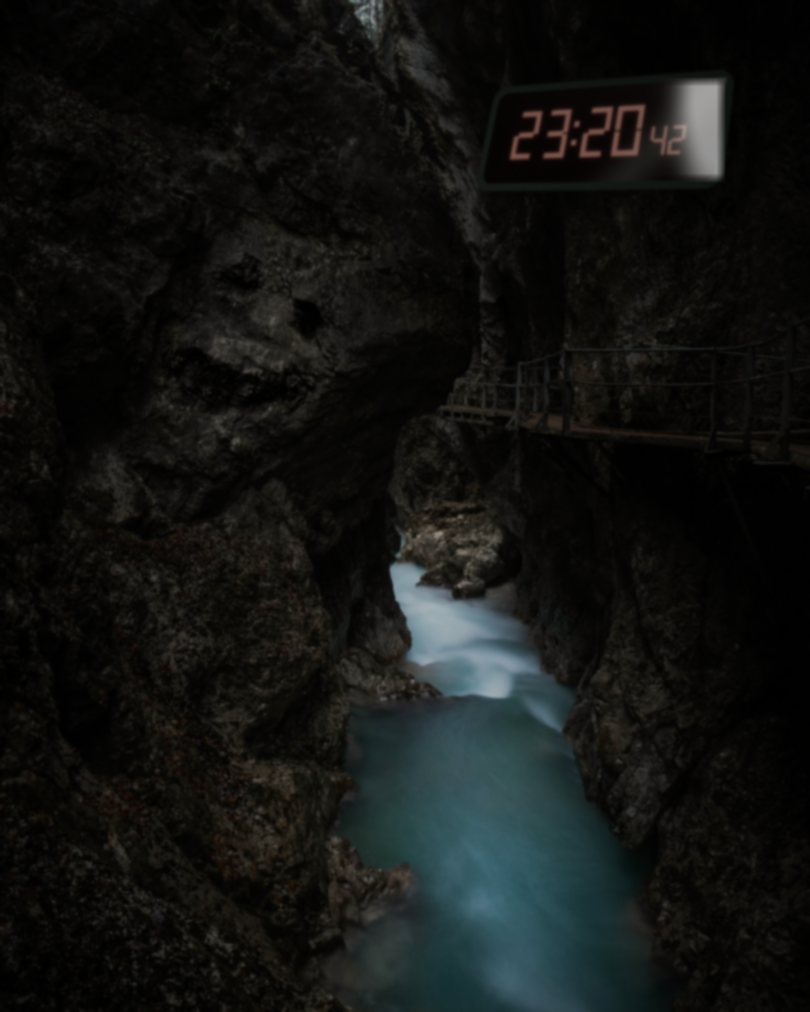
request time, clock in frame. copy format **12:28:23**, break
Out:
**23:20:42**
